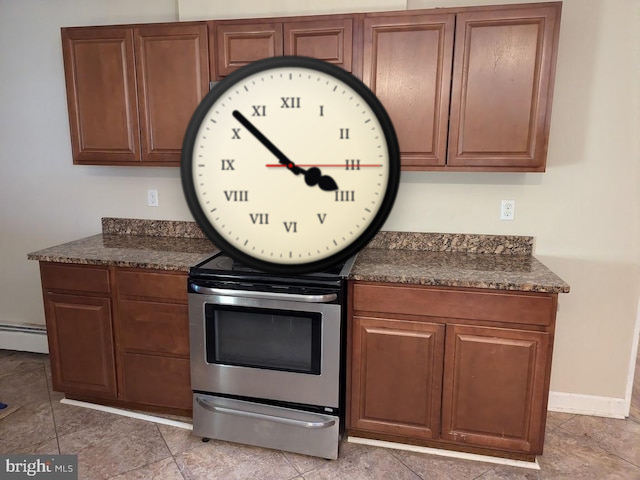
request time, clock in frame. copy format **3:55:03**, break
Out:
**3:52:15**
